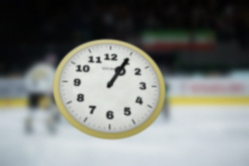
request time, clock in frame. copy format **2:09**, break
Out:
**1:05**
